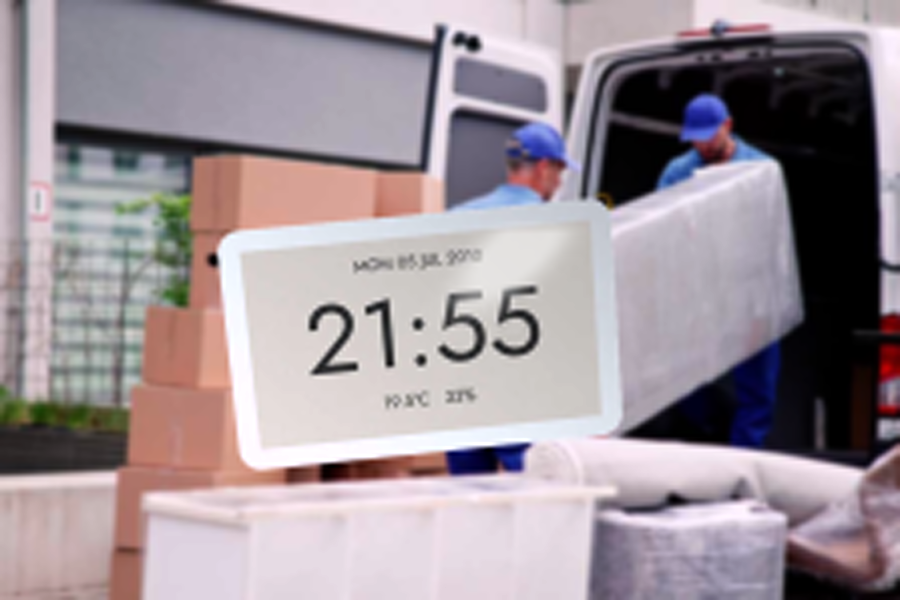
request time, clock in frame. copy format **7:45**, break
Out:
**21:55**
